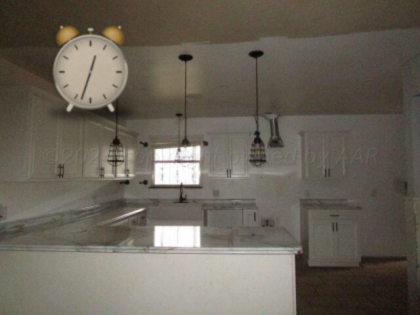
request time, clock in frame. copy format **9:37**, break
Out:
**12:33**
